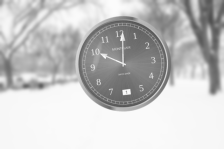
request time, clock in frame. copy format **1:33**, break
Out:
**10:01**
